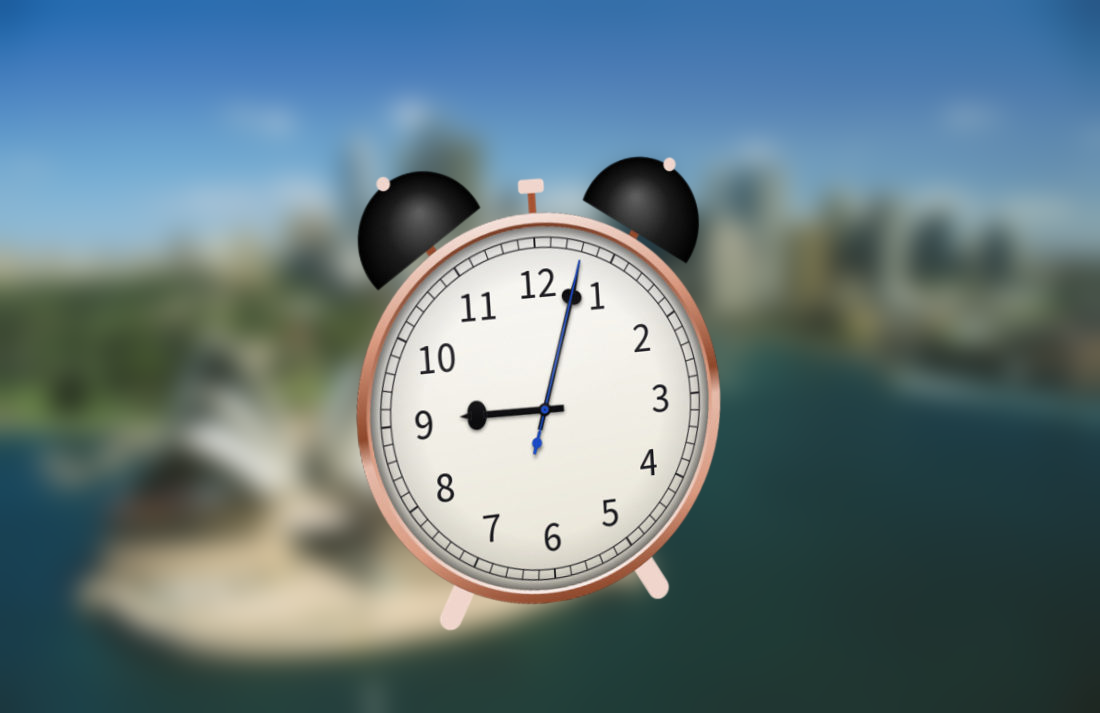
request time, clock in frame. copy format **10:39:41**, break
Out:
**9:03:03**
